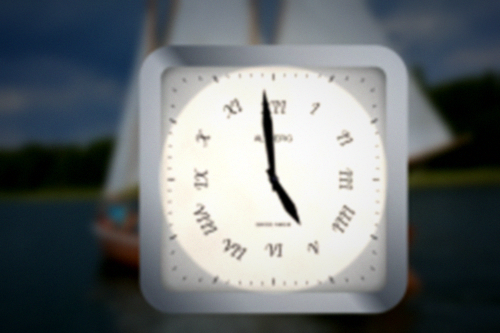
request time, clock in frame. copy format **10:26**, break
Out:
**4:59**
